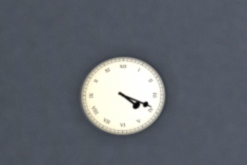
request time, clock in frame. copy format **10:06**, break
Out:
**4:19**
